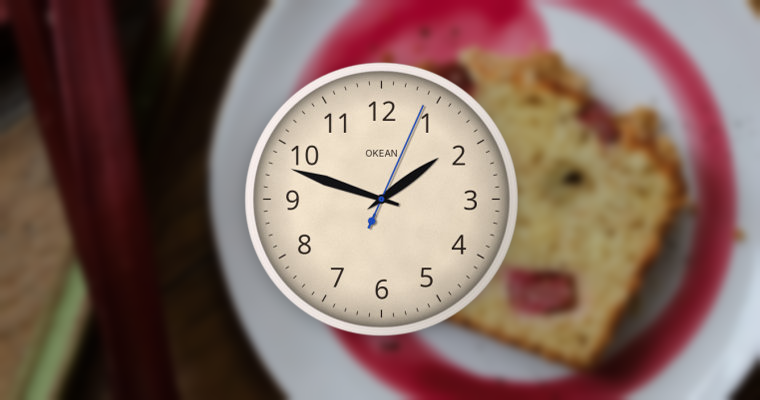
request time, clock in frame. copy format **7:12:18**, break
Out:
**1:48:04**
